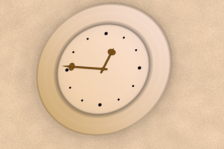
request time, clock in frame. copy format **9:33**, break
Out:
**12:46**
